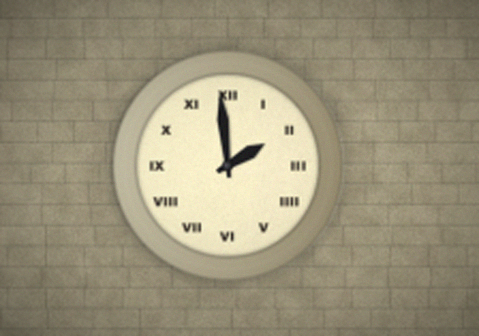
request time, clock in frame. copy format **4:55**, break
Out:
**1:59**
